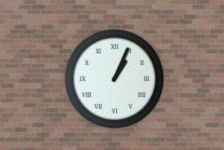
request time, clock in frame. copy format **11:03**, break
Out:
**1:04**
